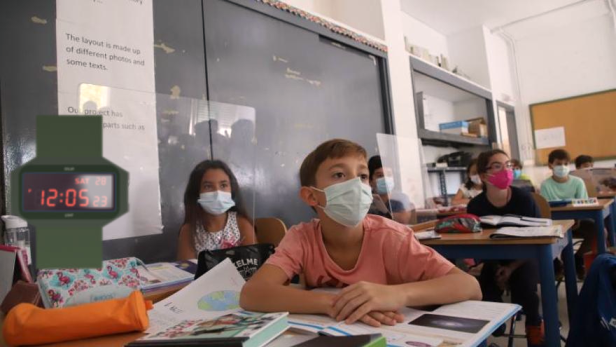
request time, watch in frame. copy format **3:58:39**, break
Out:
**12:05:23**
